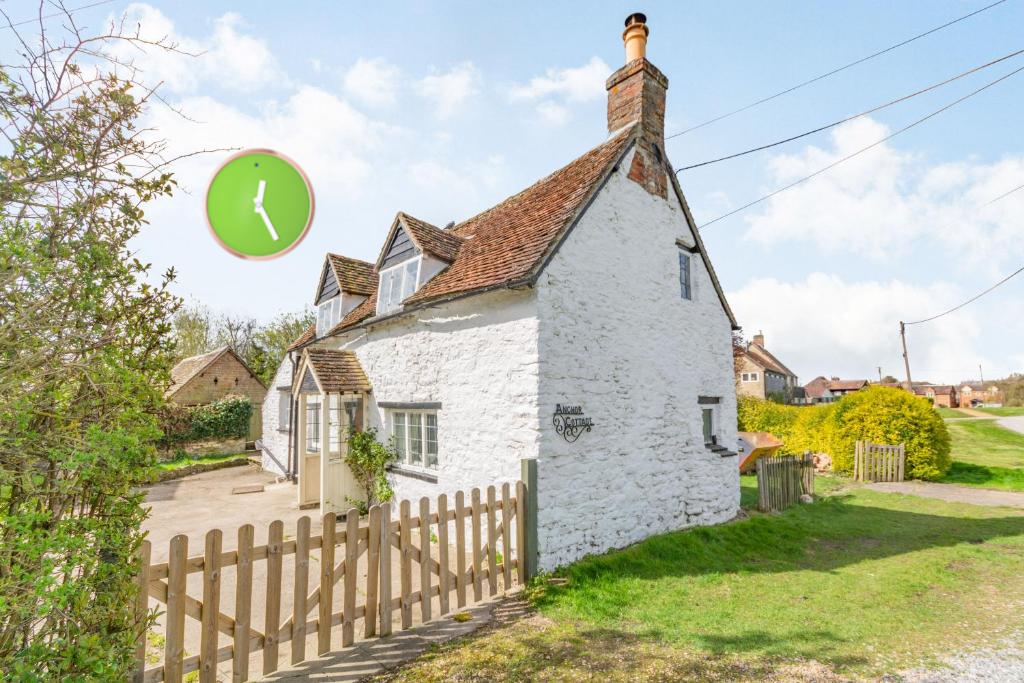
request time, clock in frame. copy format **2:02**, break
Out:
**12:26**
